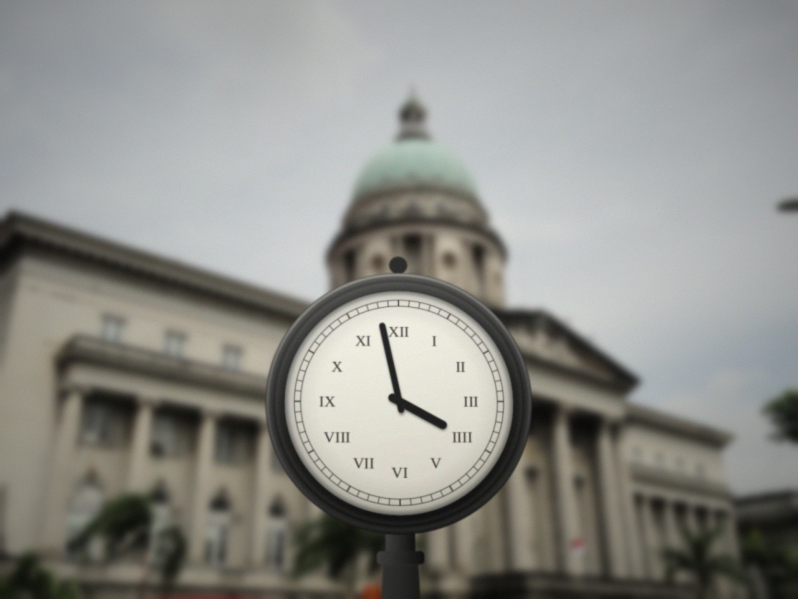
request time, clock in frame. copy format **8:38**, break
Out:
**3:58**
